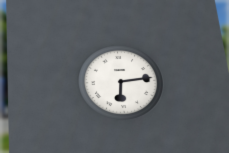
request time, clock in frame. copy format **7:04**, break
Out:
**6:14**
